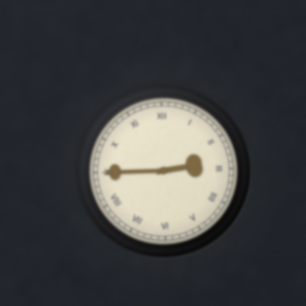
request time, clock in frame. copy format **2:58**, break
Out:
**2:45**
